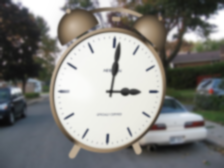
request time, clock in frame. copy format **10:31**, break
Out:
**3:01**
